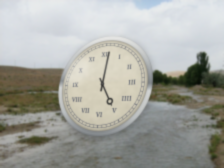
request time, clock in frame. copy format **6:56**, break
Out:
**5:01**
